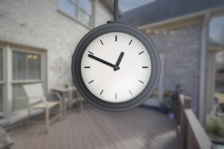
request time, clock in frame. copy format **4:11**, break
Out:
**12:49**
